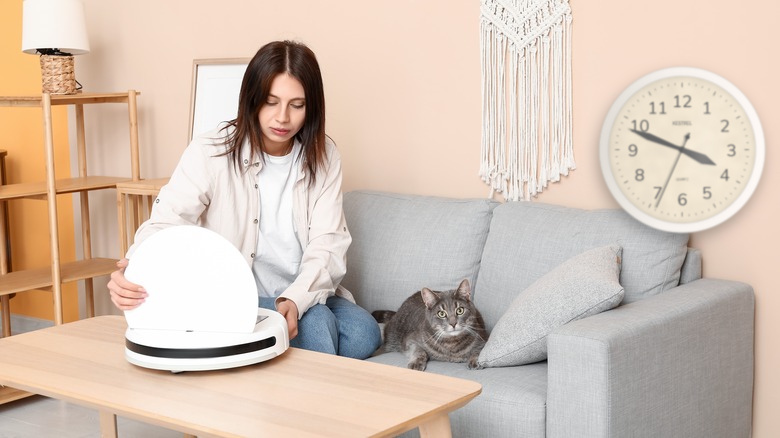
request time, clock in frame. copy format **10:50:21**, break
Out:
**3:48:34**
